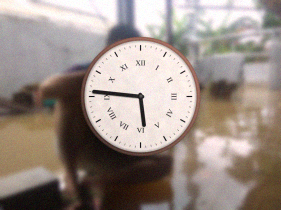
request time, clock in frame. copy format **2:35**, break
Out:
**5:46**
